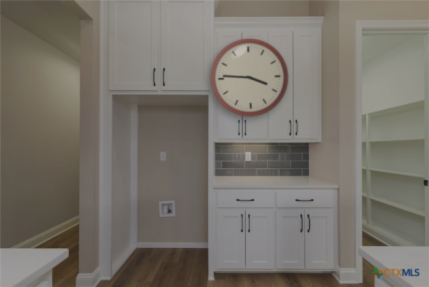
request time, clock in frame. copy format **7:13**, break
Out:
**3:46**
